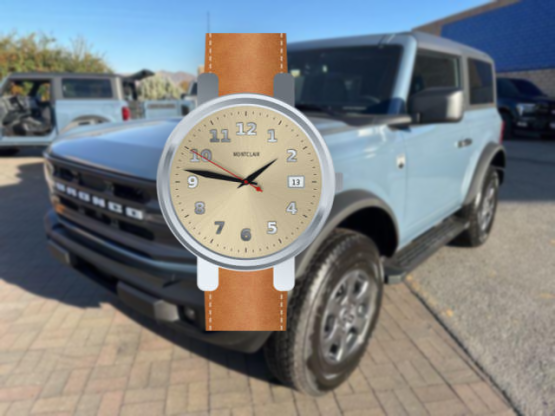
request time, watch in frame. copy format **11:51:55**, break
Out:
**1:46:50**
